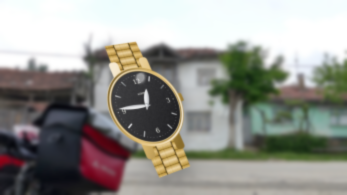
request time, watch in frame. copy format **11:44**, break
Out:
**12:46**
